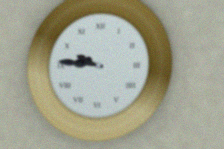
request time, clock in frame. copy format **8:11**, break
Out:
**9:46**
